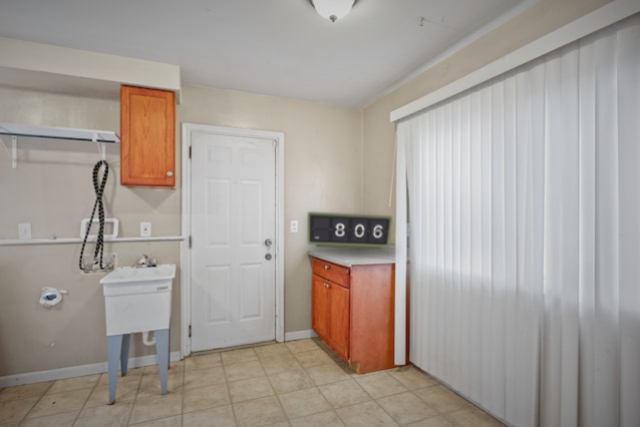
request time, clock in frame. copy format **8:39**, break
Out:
**8:06**
